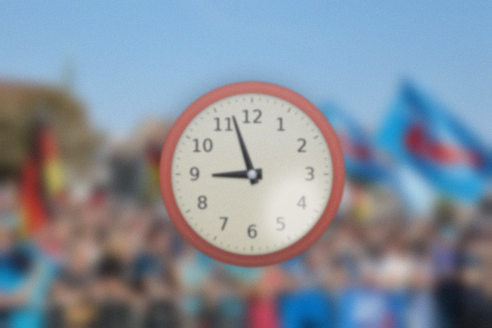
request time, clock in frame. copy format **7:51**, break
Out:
**8:57**
